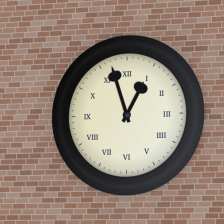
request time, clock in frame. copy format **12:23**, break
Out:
**12:57**
